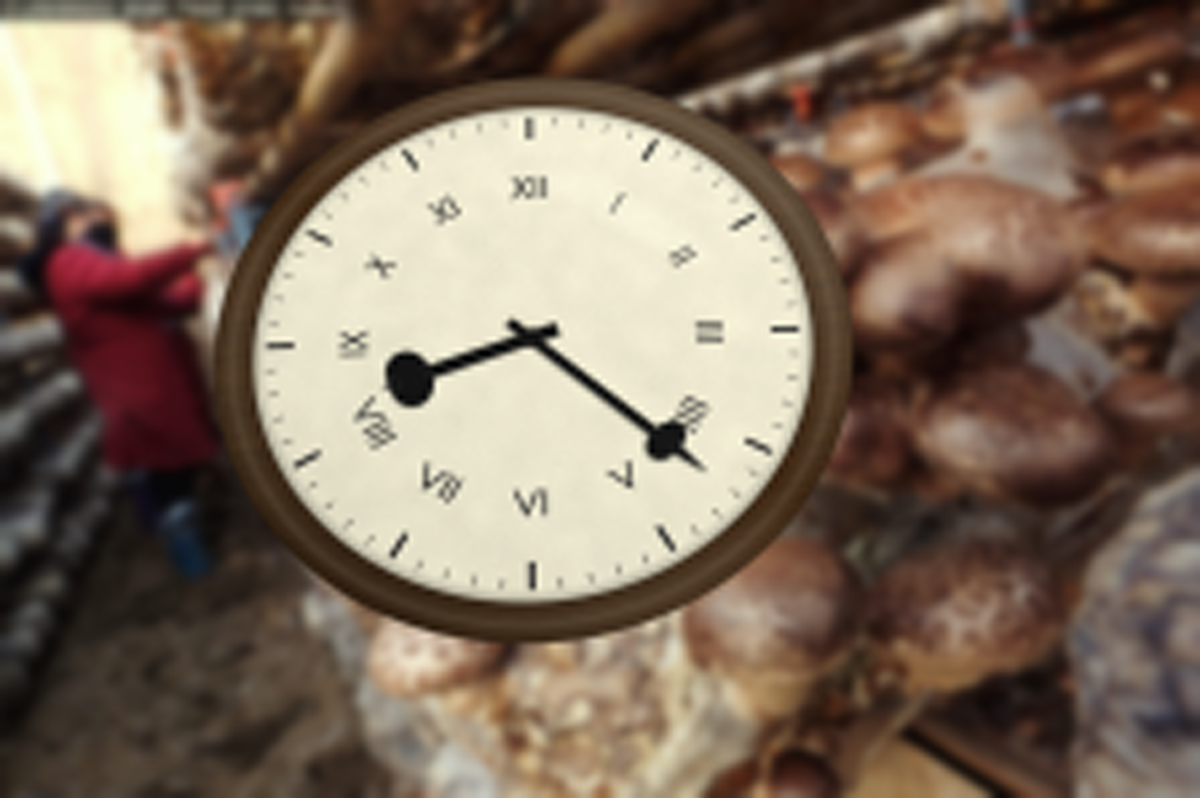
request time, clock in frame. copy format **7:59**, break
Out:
**8:22**
